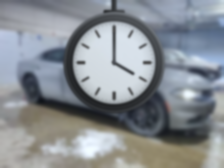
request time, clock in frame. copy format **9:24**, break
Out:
**4:00**
